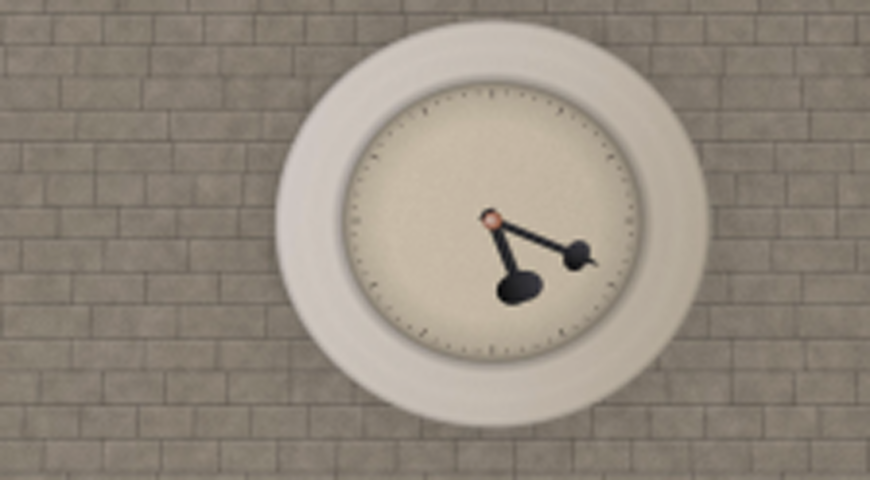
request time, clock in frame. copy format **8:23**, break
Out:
**5:19**
